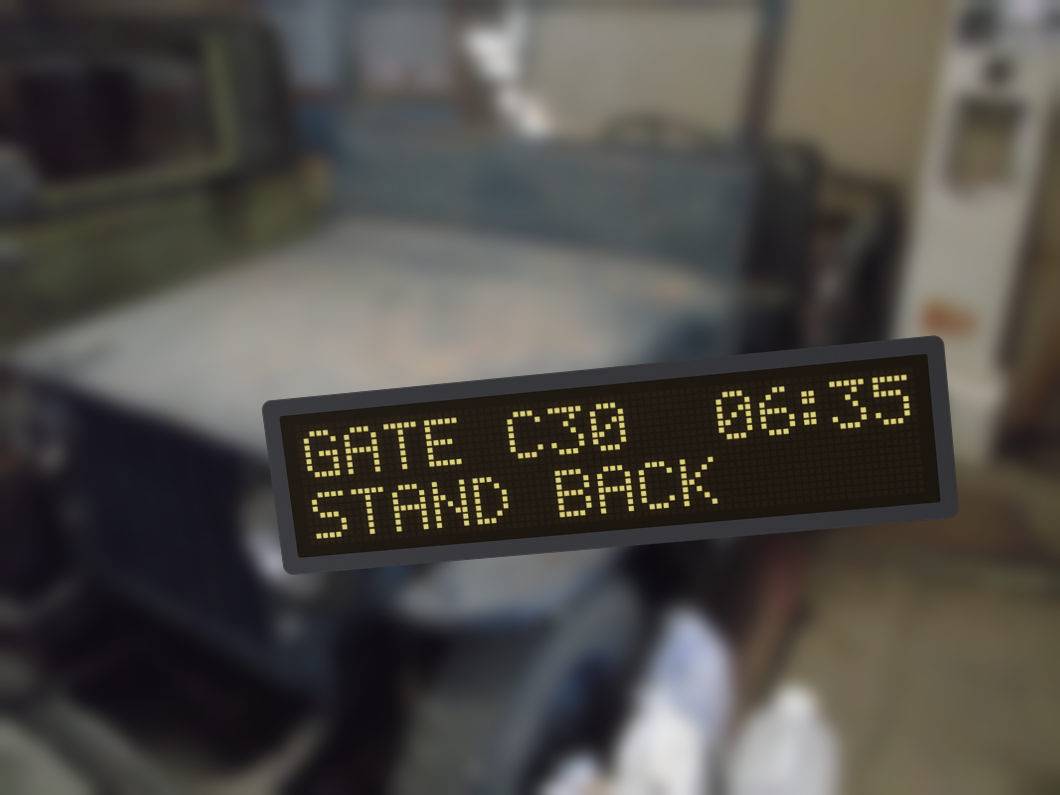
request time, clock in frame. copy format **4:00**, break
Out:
**6:35**
